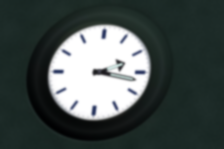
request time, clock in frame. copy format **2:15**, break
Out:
**2:17**
